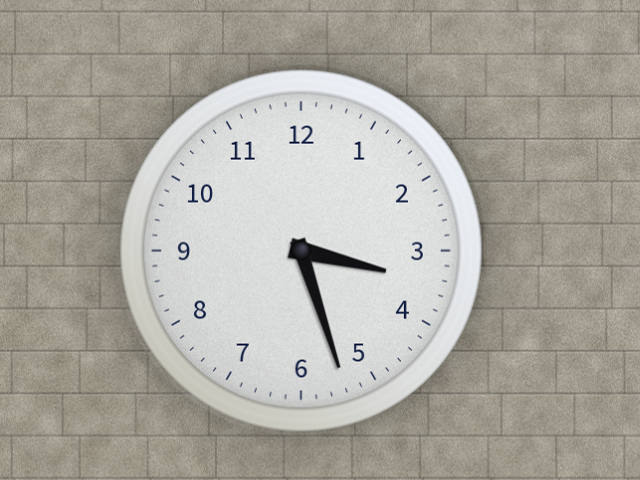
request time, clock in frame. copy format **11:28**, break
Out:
**3:27**
